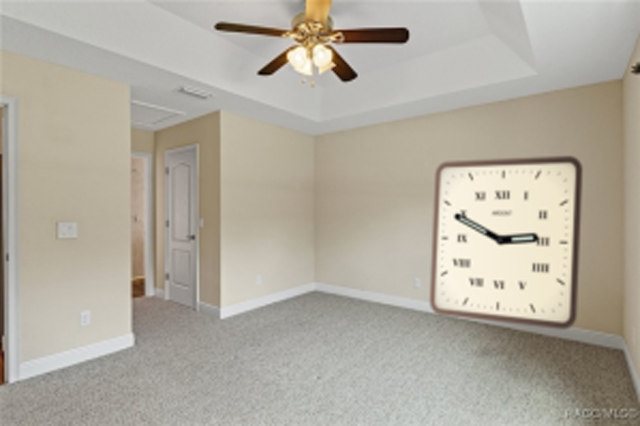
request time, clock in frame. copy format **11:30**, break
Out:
**2:49**
